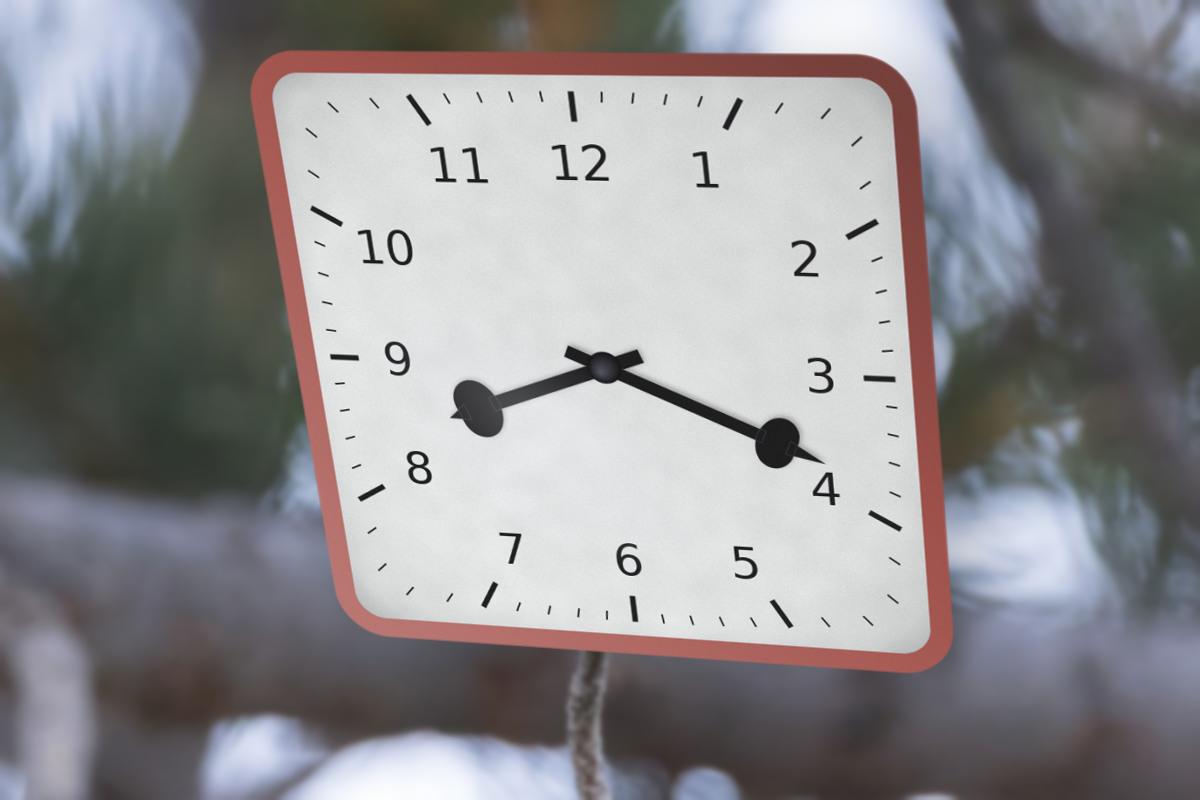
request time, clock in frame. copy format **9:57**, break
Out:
**8:19**
